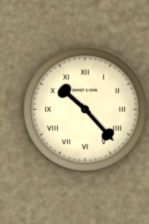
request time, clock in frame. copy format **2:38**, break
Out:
**10:23**
